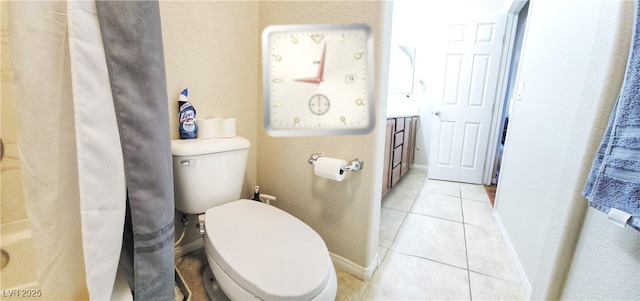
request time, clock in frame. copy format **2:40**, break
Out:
**9:02**
